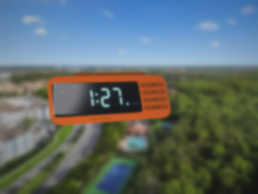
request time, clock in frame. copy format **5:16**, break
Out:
**1:27**
